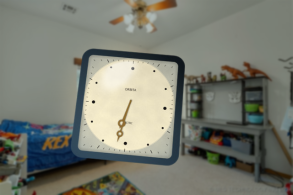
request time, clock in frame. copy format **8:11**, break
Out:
**6:32**
